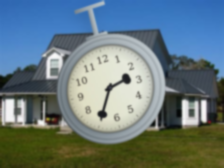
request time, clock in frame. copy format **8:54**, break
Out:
**2:35**
